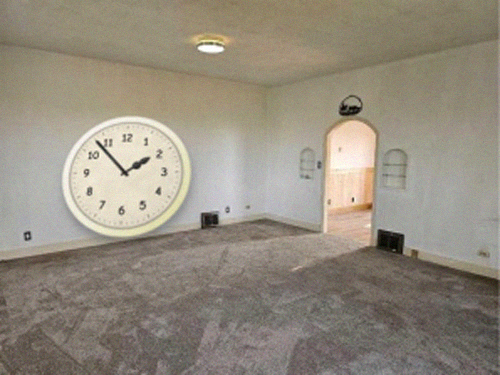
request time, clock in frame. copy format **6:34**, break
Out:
**1:53**
